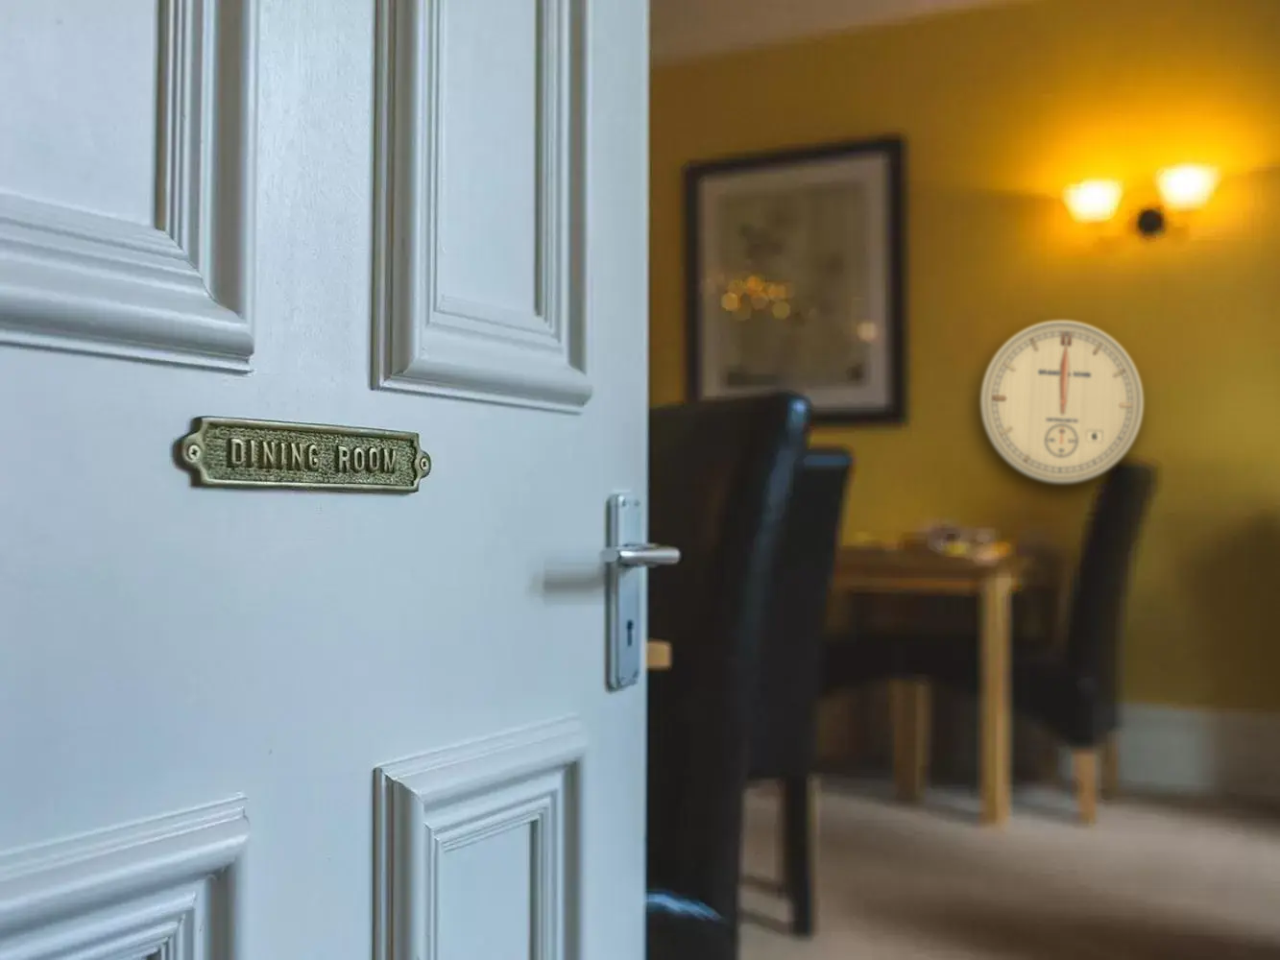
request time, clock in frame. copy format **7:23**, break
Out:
**12:00**
